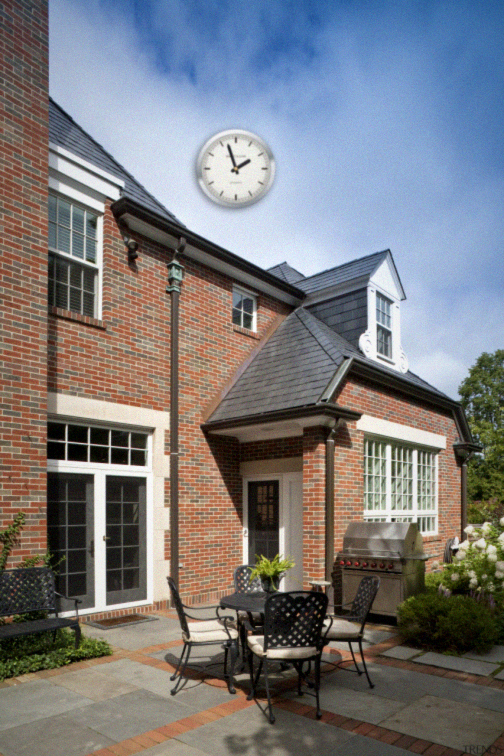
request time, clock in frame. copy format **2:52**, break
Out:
**1:57**
